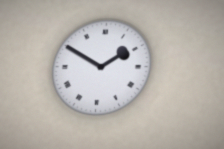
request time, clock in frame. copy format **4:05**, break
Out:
**1:50**
